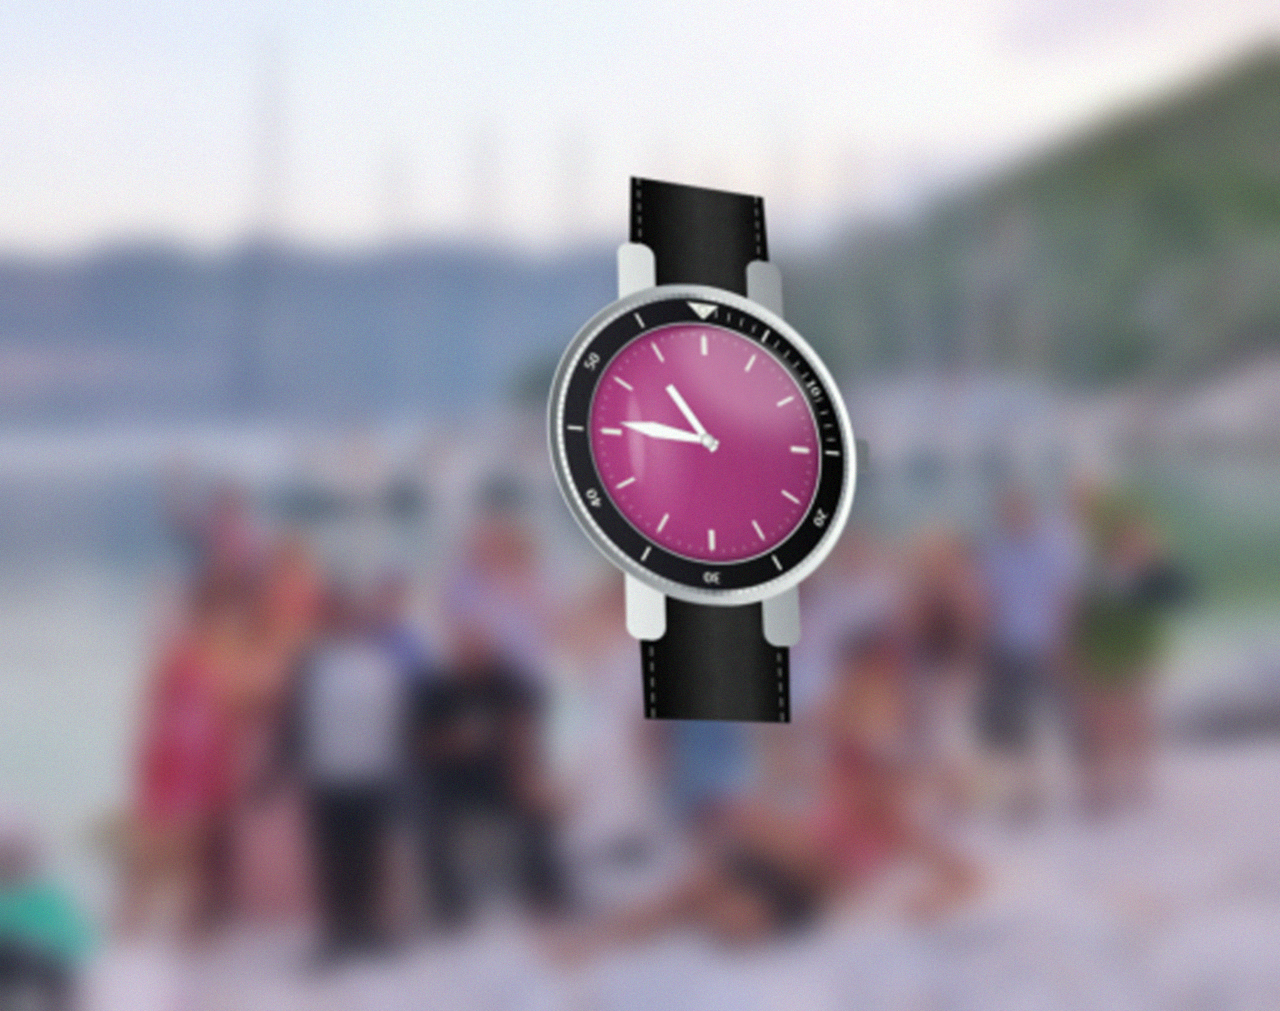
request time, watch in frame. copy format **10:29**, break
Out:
**10:46**
